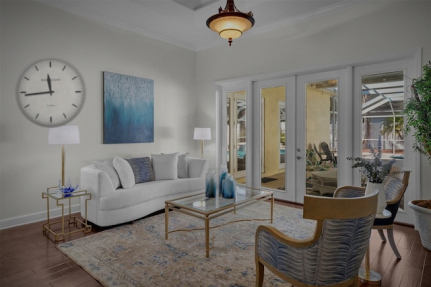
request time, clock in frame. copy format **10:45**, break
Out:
**11:44**
